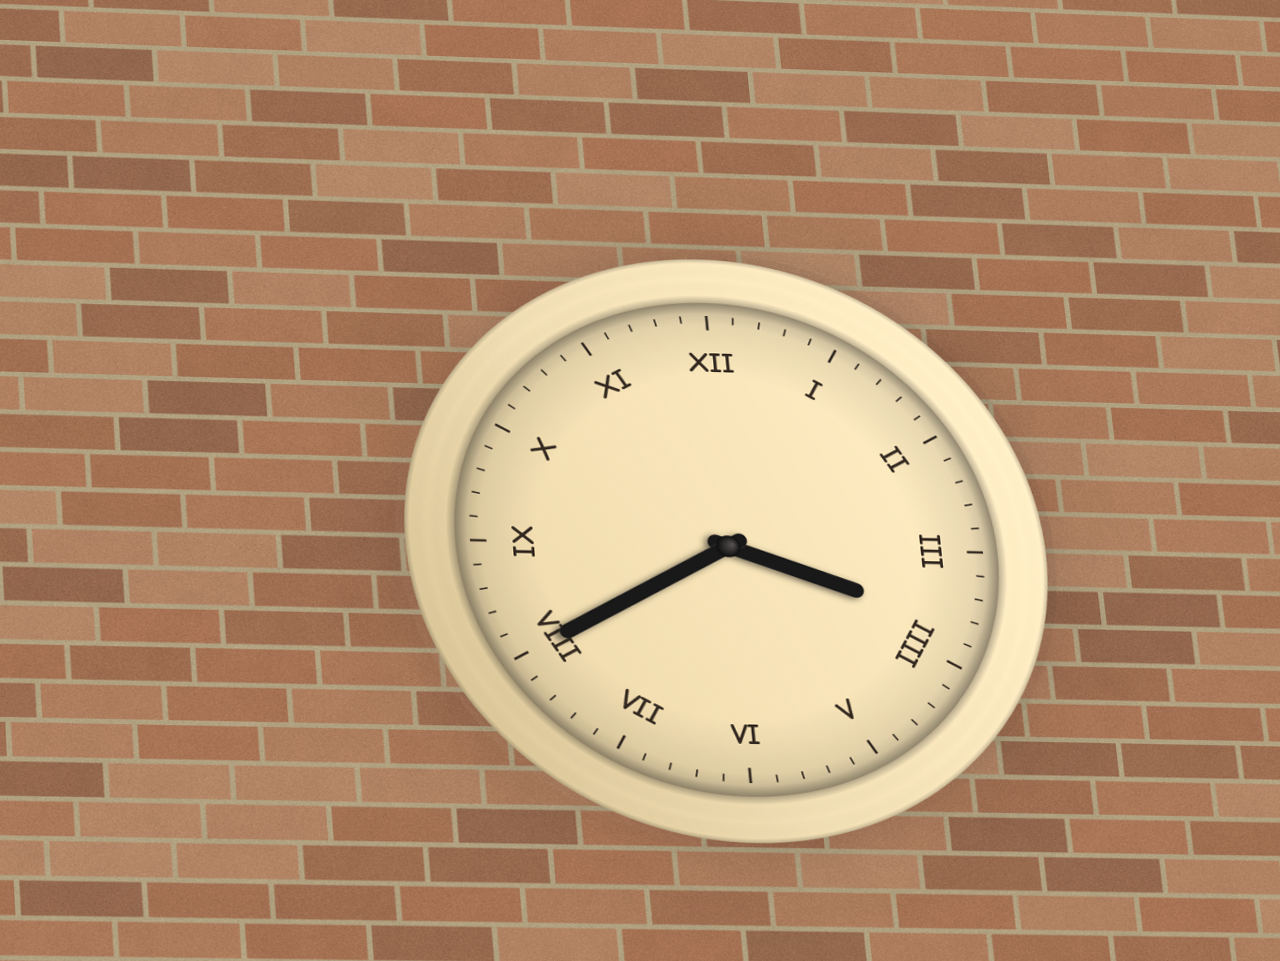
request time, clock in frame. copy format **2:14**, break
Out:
**3:40**
